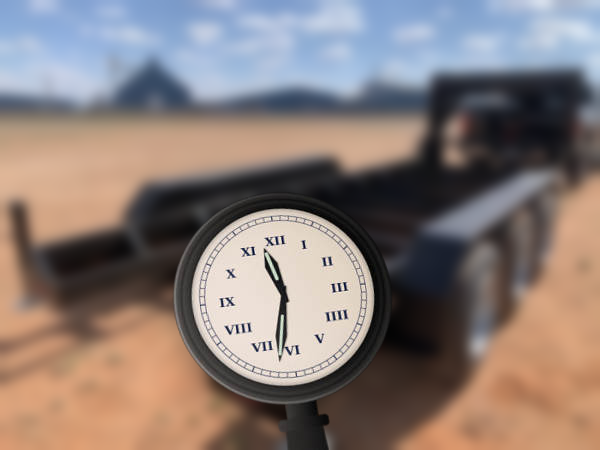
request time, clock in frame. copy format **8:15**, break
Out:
**11:32**
